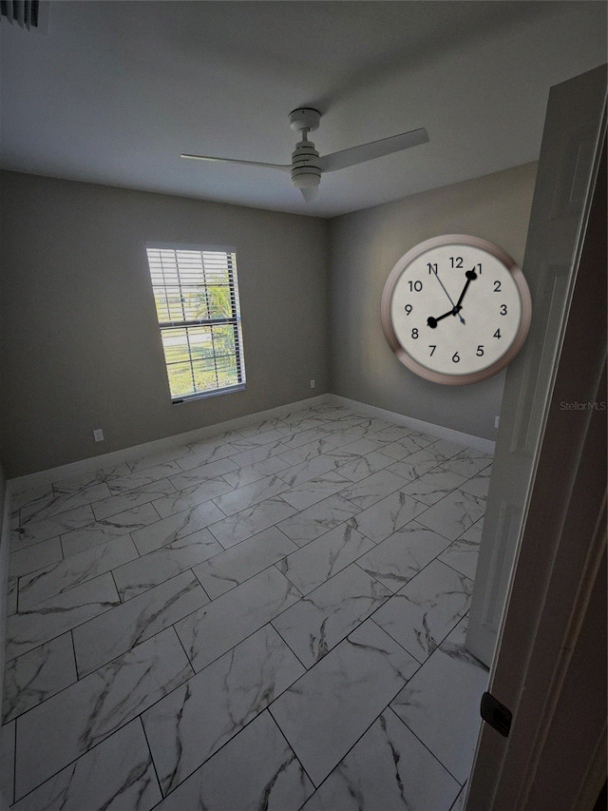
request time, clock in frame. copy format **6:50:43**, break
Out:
**8:03:55**
